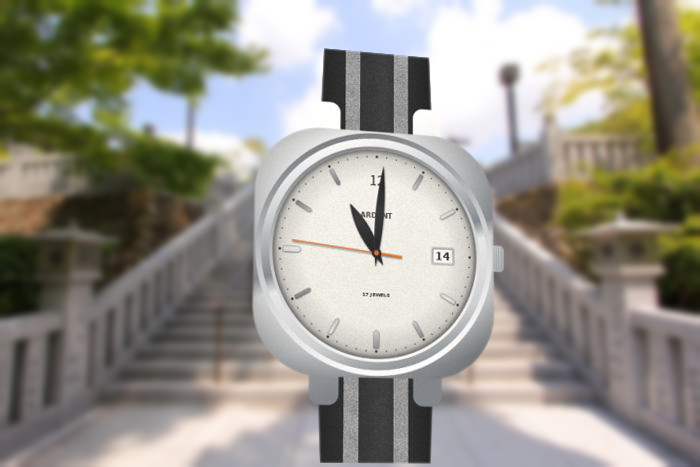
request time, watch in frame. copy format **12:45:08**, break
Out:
**11:00:46**
